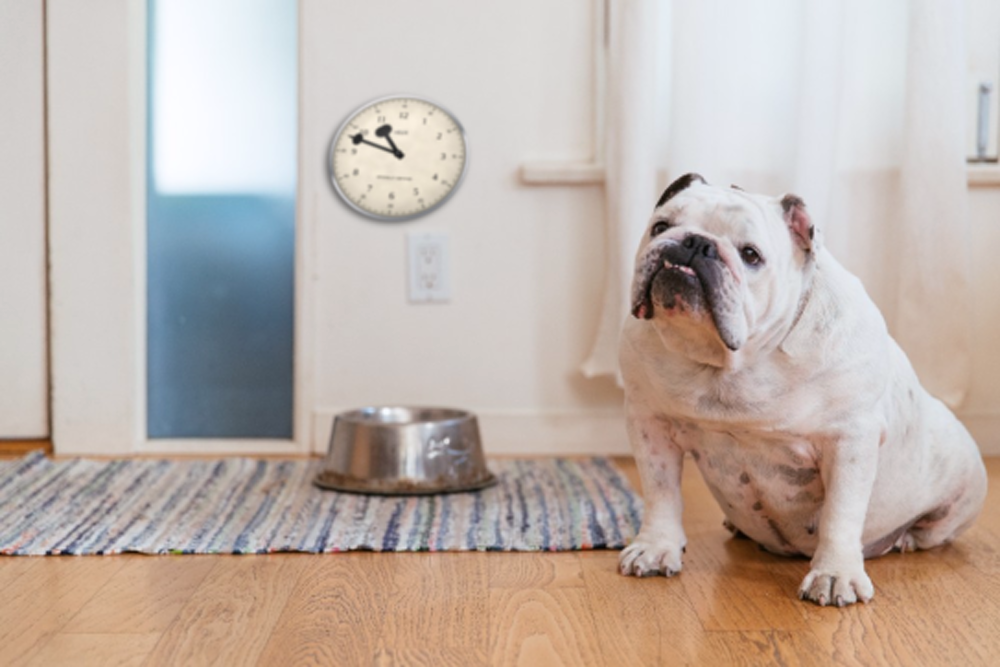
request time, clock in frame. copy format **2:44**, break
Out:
**10:48**
